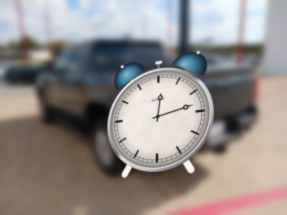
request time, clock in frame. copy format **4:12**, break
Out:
**12:13**
